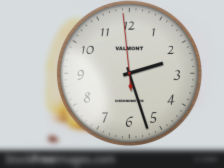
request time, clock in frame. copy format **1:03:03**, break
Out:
**2:26:59**
